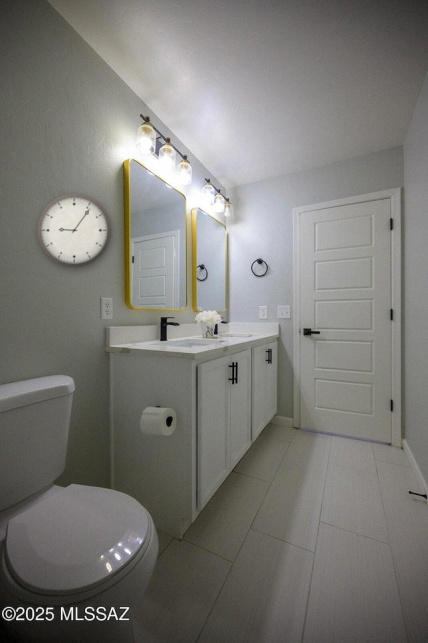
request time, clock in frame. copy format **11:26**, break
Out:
**9:06**
